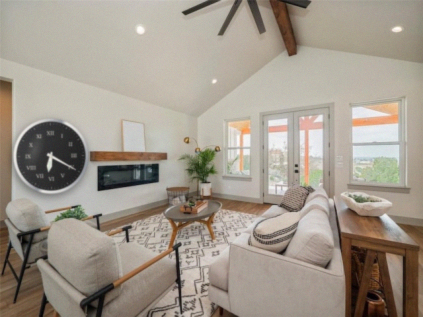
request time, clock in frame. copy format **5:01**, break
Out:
**6:20**
